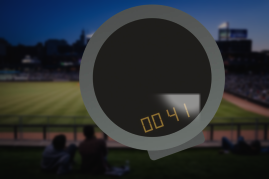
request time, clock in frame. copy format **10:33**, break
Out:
**0:41**
